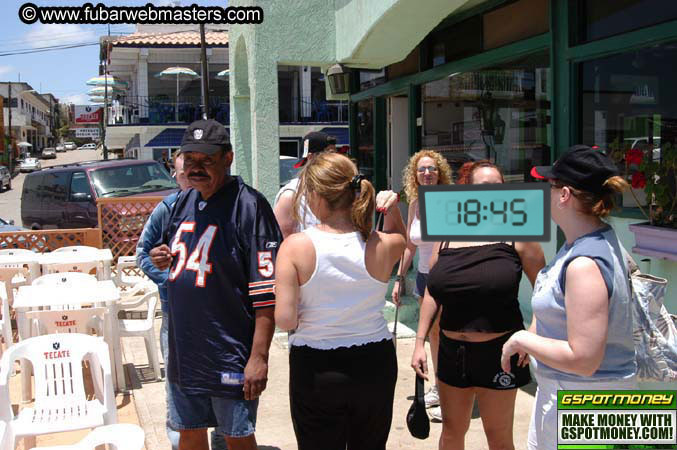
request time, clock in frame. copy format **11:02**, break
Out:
**18:45**
